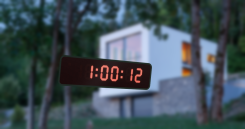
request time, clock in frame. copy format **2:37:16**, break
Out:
**1:00:12**
